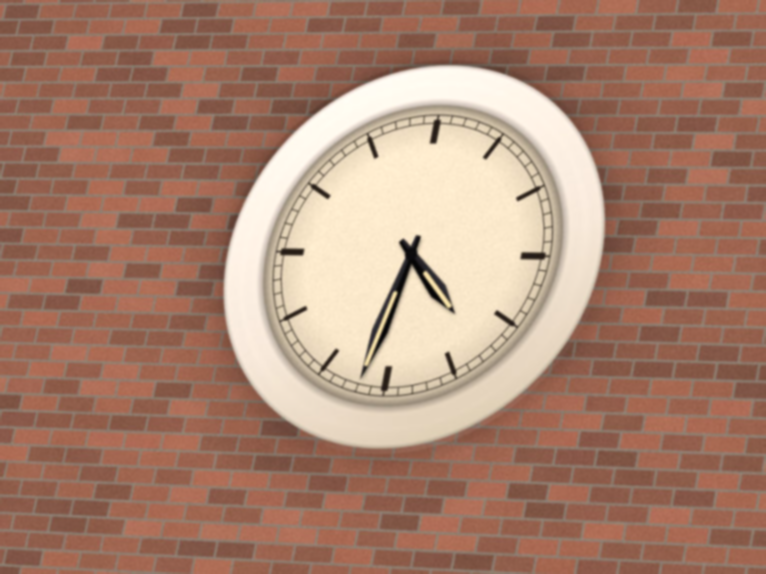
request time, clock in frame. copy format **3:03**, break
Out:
**4:32**
